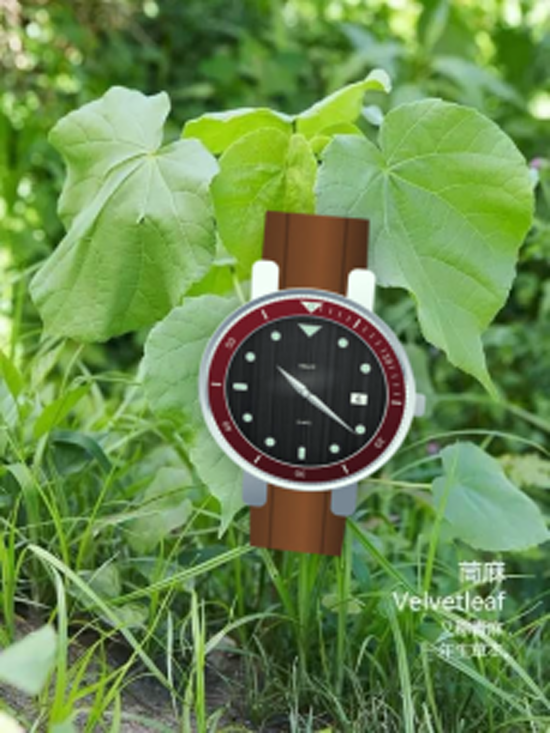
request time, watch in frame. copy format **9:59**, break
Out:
**10:21**
